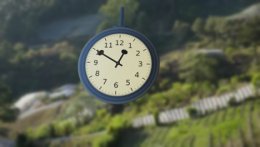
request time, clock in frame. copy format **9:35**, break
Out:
**12:50**
